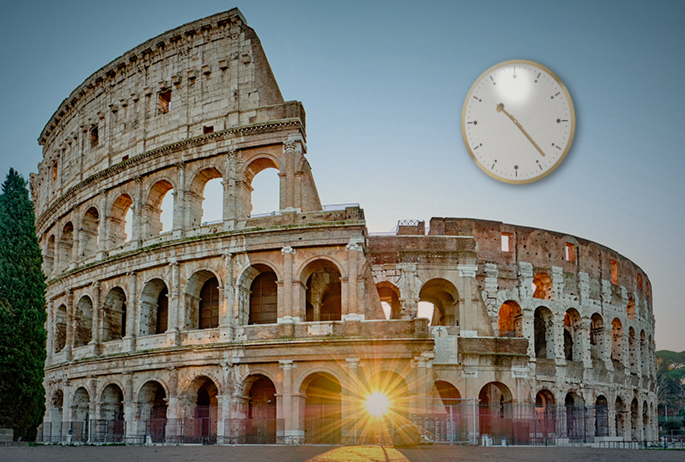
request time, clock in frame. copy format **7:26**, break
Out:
**10:23**
